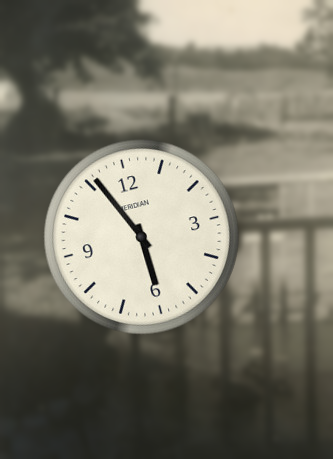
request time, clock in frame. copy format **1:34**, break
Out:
**5:56**
